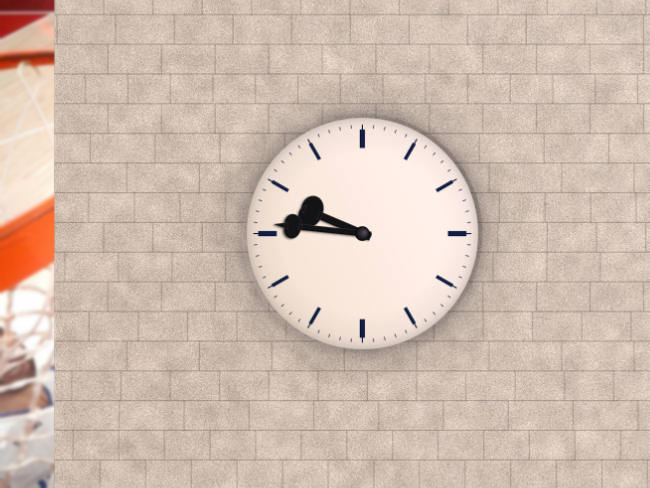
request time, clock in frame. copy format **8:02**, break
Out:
**9:46**
